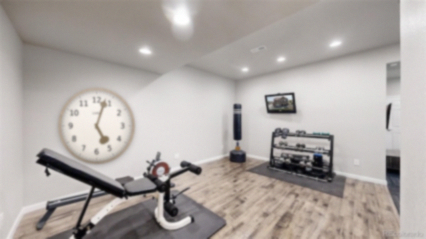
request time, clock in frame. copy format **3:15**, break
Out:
**5:03**
